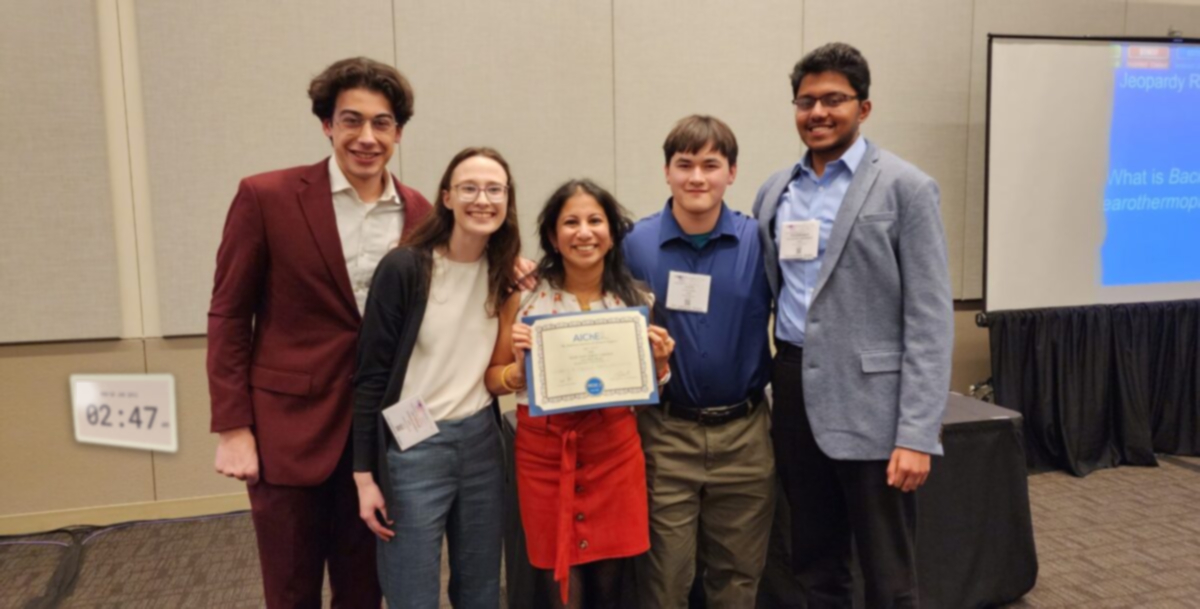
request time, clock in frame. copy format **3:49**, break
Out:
**2:47**
